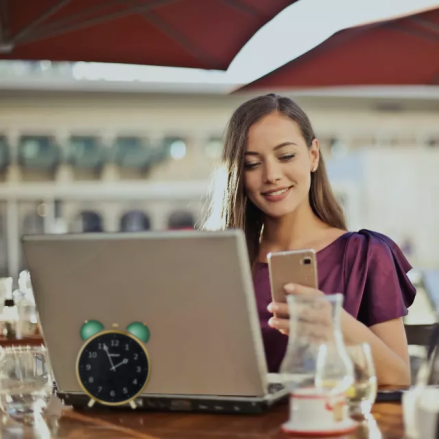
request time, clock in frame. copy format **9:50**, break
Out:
**1:56**
